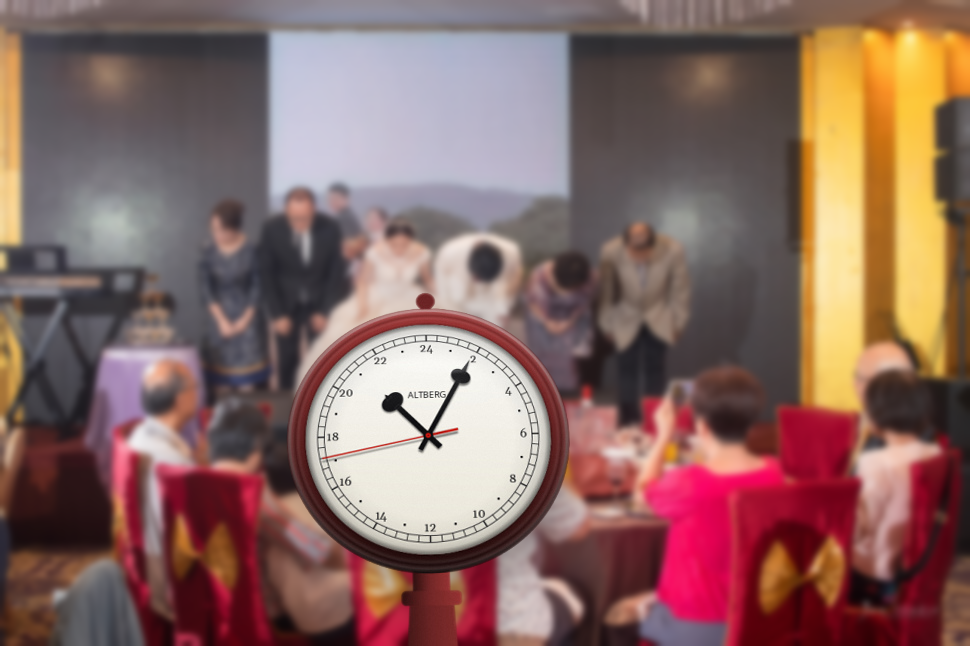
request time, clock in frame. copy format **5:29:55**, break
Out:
**21:04:43**
